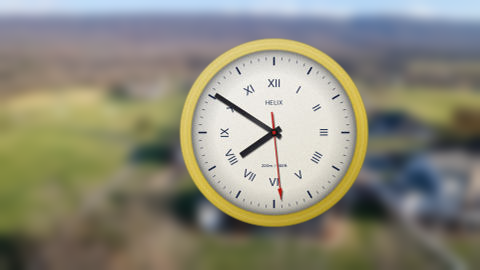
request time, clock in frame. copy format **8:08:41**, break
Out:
**7:50:29**
